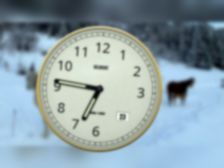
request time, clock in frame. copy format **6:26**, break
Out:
**6:46**
